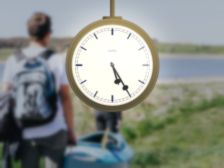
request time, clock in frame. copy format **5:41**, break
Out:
**5:25**
